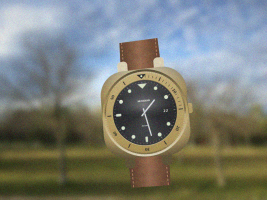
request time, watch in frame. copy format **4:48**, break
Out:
**1:28**
